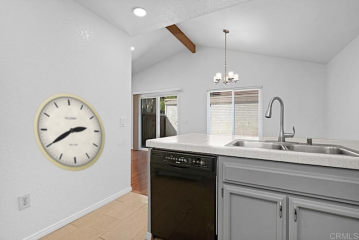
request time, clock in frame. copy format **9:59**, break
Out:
**2:40**
